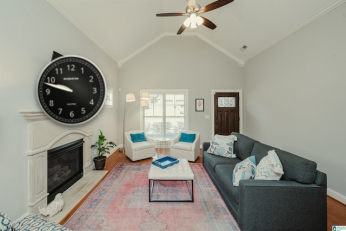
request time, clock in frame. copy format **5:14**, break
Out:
**9:48**
